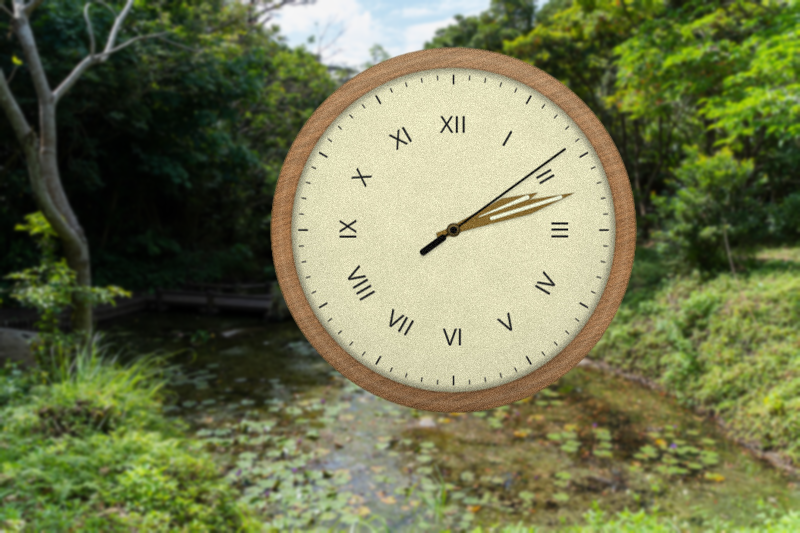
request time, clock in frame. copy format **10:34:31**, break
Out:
**2:12:09**
